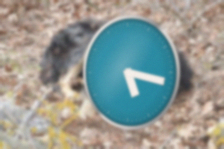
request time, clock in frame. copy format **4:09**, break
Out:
**5:17**
